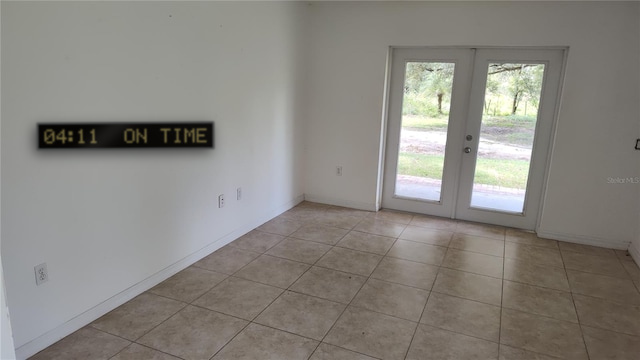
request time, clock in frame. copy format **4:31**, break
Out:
**4:11**
